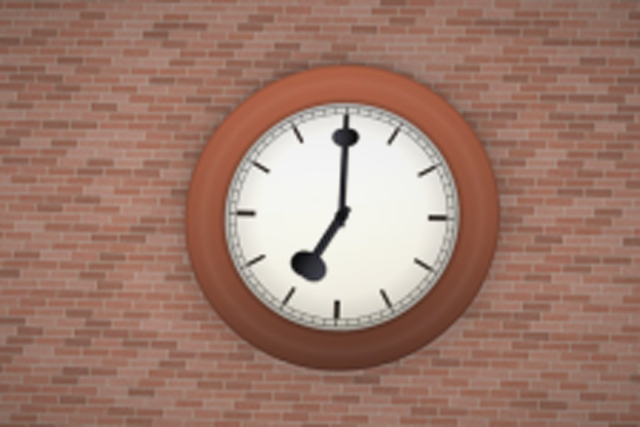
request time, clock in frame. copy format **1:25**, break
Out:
**7:00**
